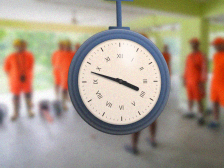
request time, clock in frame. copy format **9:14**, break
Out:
**3:48**
